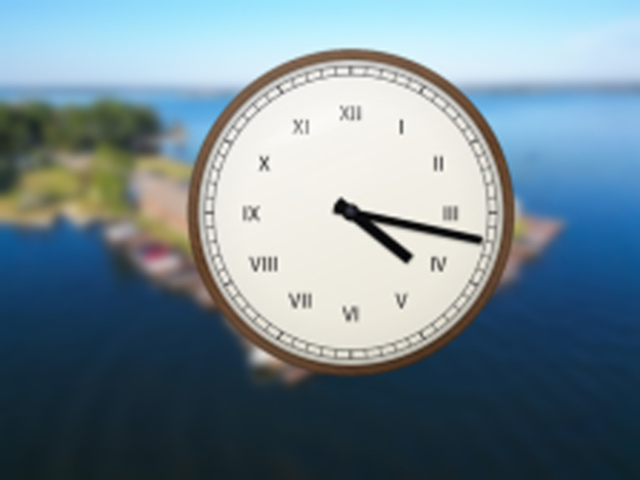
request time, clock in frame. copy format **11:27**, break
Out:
**4:17**
